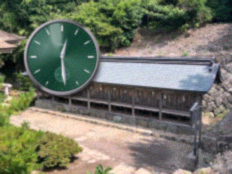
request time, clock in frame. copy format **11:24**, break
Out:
**12:29**
